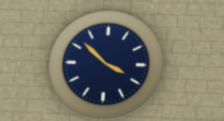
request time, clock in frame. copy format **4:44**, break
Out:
**3:52**
